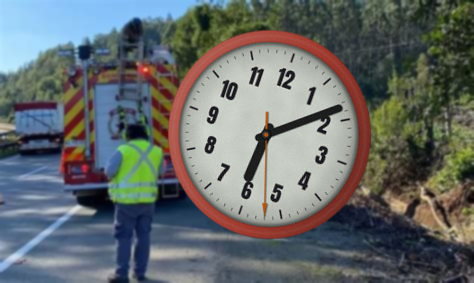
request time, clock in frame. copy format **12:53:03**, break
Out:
**6:08:27**
